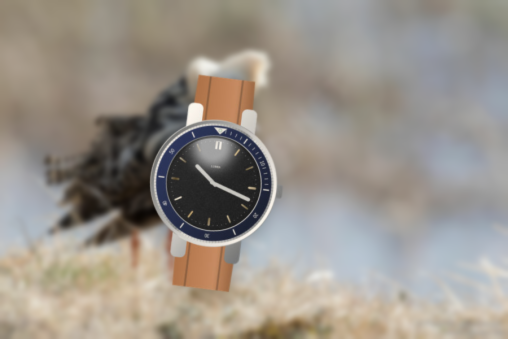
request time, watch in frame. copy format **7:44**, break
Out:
**10:18**
